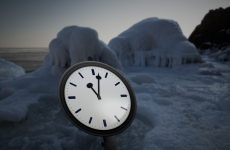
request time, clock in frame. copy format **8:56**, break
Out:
**11:02**
